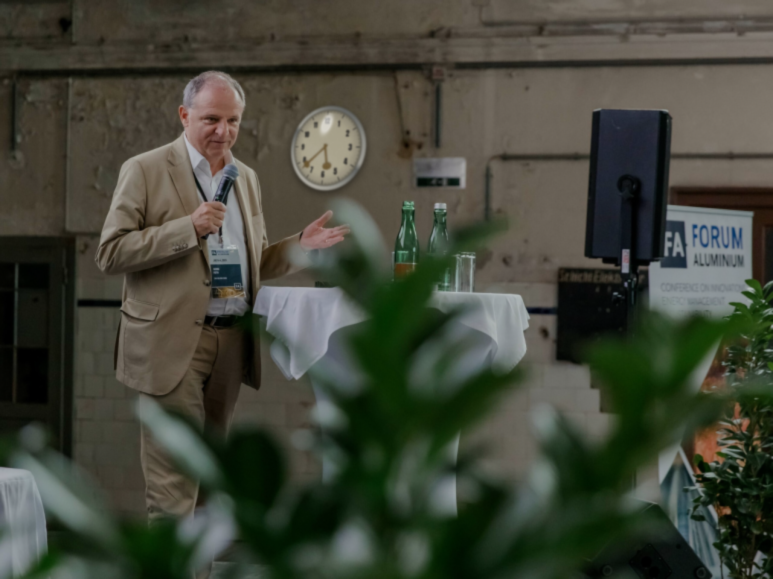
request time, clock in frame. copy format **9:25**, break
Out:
**5:38**
